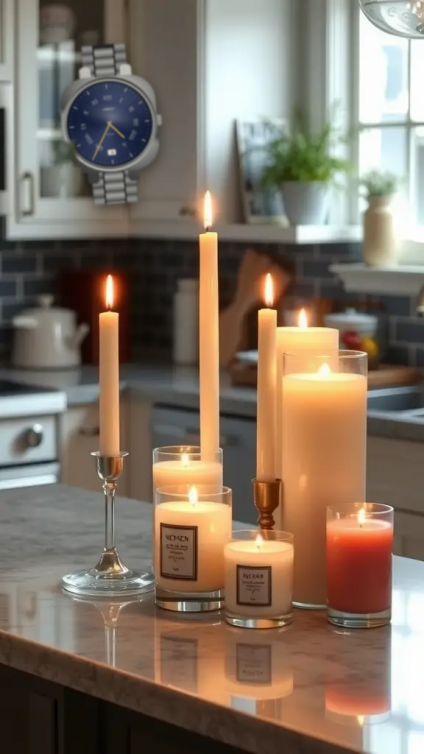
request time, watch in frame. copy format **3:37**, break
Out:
**4:35**
